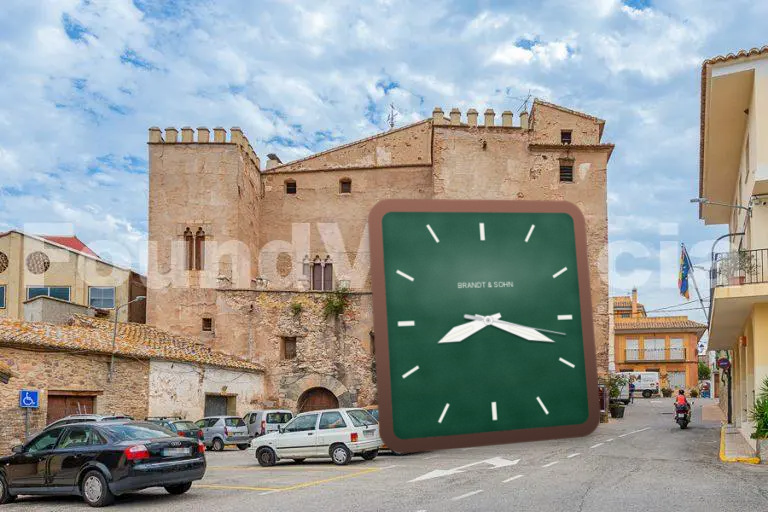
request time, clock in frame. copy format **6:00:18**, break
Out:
**8:18:17**
